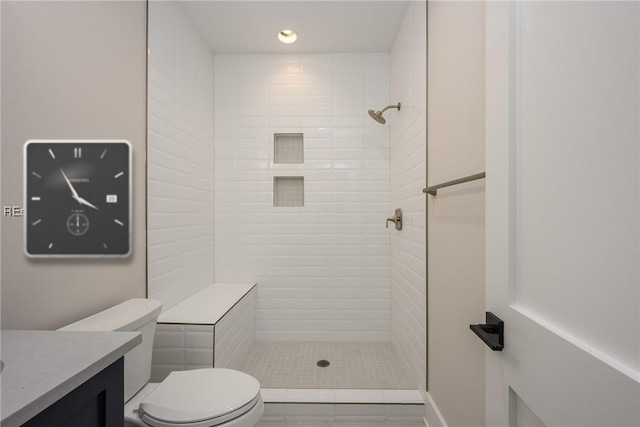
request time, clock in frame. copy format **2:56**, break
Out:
**3:55**
